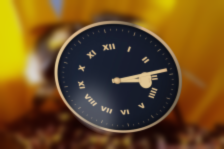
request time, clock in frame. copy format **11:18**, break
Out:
**3:14**
